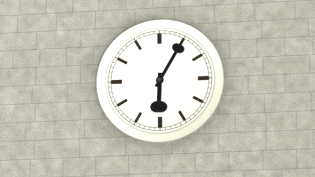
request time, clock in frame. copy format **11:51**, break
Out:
**6:05**
